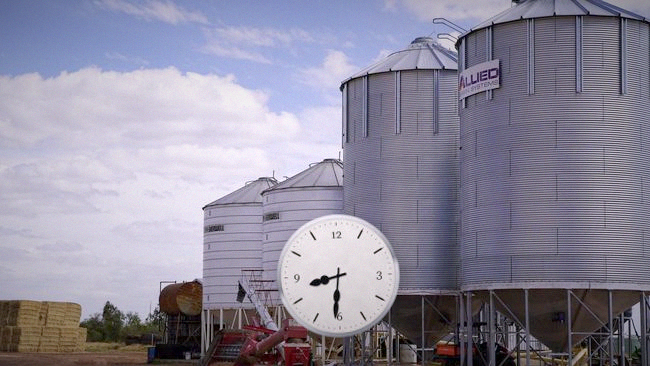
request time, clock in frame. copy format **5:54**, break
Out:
**8:31**
